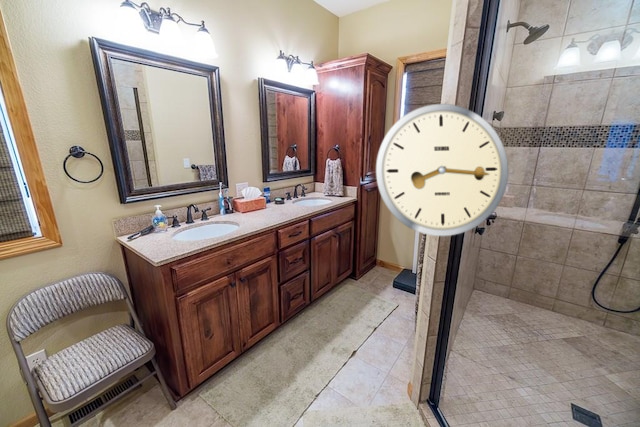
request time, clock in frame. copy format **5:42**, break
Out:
**8:16**
